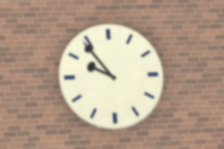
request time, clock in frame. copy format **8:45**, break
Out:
**9:54**
